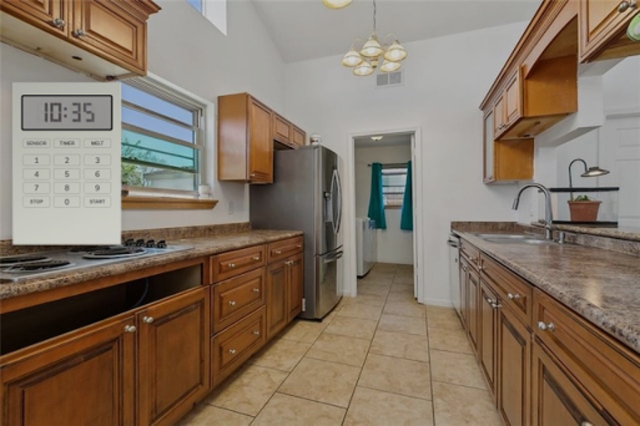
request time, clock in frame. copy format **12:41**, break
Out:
**10:35**
